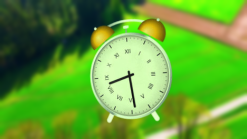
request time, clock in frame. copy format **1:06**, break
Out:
**8:29**
